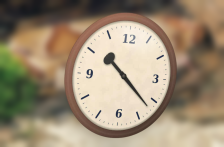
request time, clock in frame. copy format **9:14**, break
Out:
**10:22**
